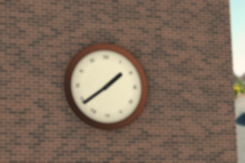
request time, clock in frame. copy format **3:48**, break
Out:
**1:39**
